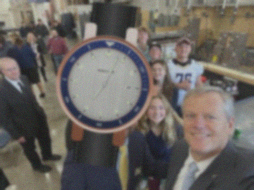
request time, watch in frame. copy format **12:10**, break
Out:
**7:03**
